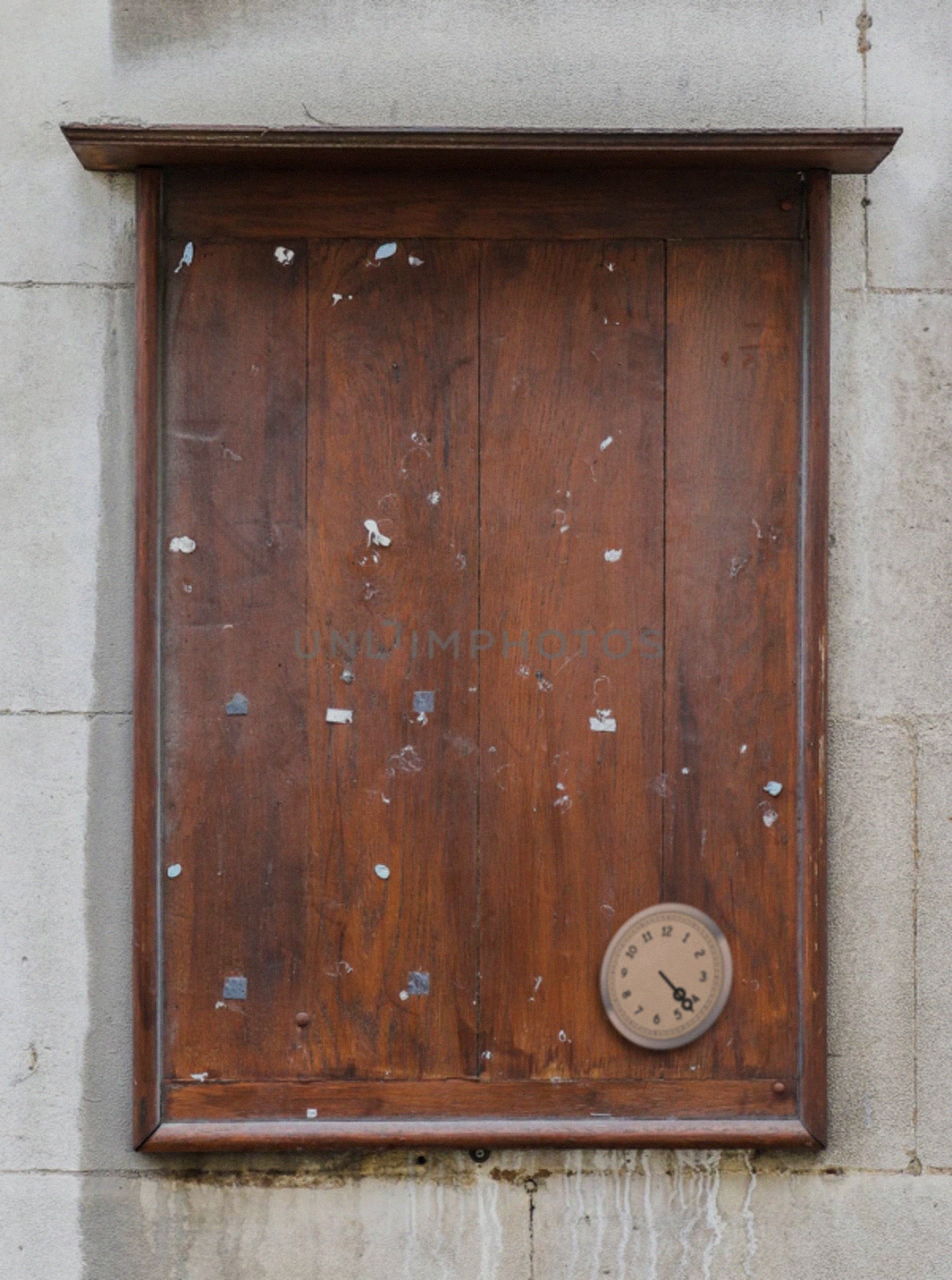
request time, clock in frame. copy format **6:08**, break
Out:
**4:22**
